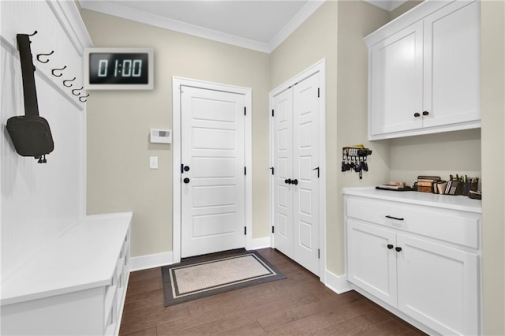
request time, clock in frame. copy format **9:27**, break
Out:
**1:00**
